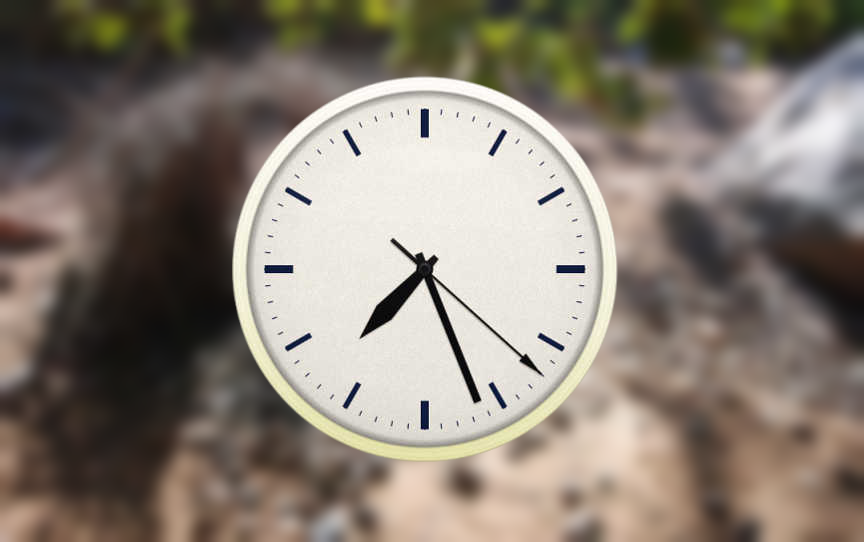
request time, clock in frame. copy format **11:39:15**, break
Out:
**7:26:22**
